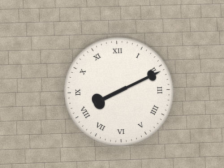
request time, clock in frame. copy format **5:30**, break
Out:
**8:11**
